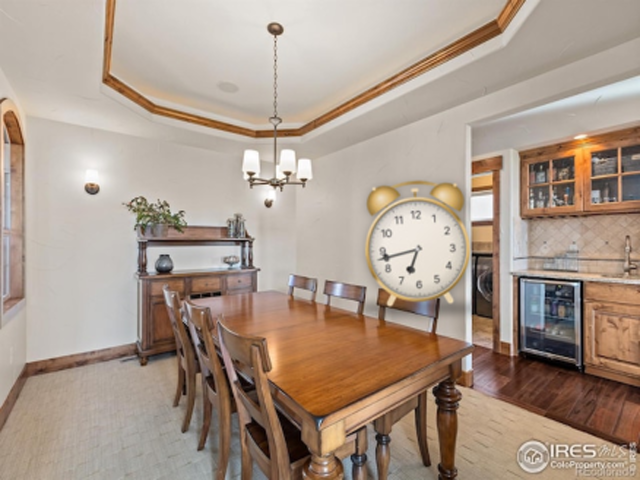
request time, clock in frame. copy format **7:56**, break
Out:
**6:43**
